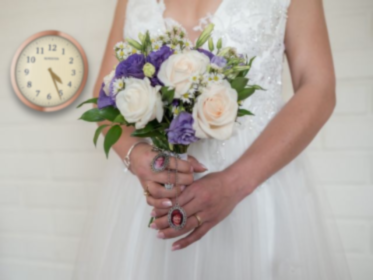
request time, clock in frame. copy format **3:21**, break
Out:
**4:26**
